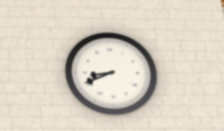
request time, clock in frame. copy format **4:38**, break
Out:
**8:41**
